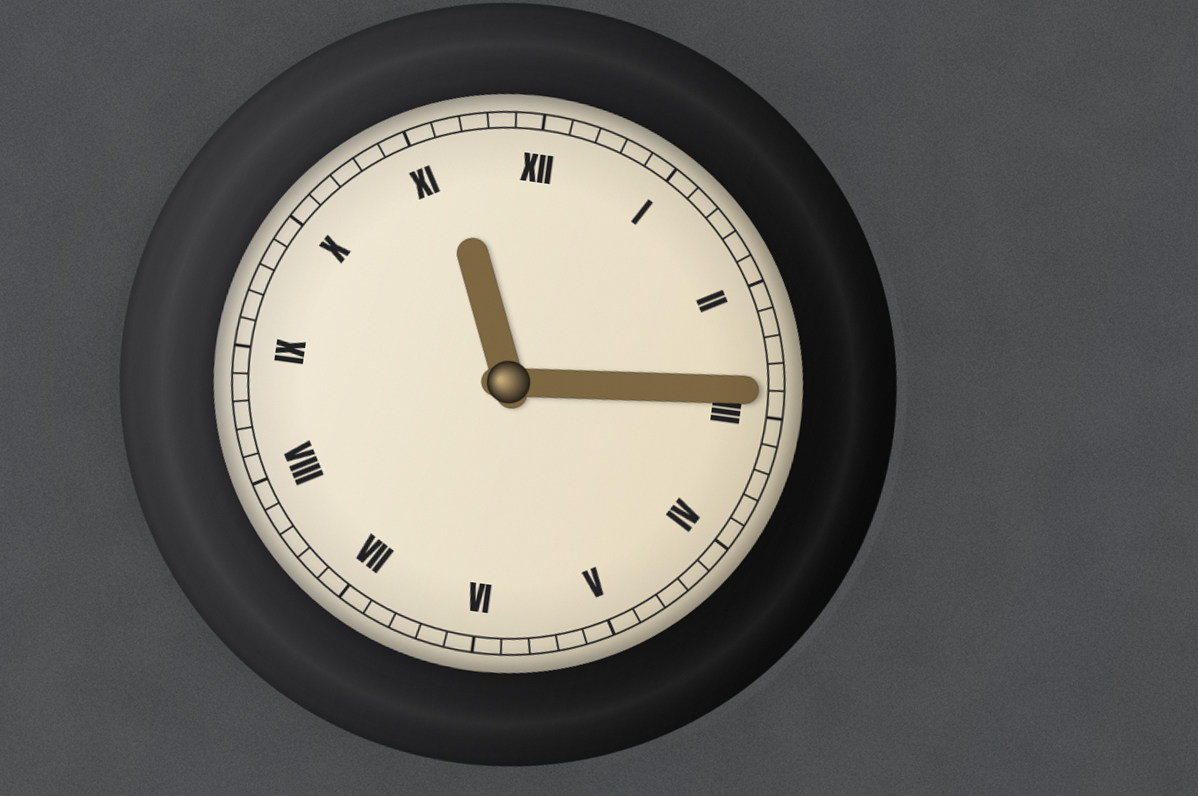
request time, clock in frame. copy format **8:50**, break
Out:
**11:14**
